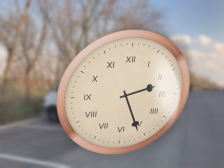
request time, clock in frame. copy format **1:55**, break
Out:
**2:26**
